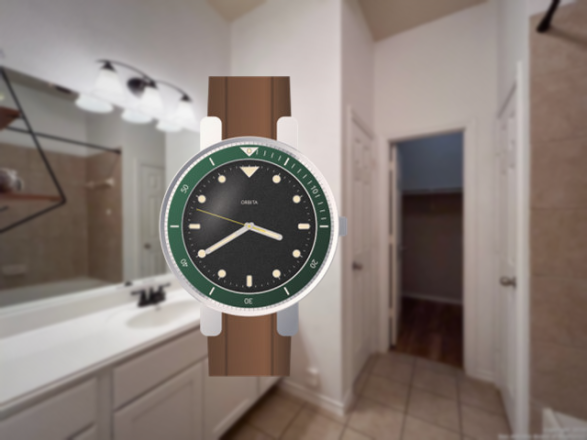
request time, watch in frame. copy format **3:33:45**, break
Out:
**3:39:48**
